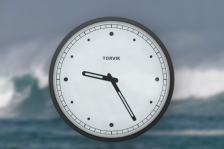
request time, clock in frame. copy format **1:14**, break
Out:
**9:25**
